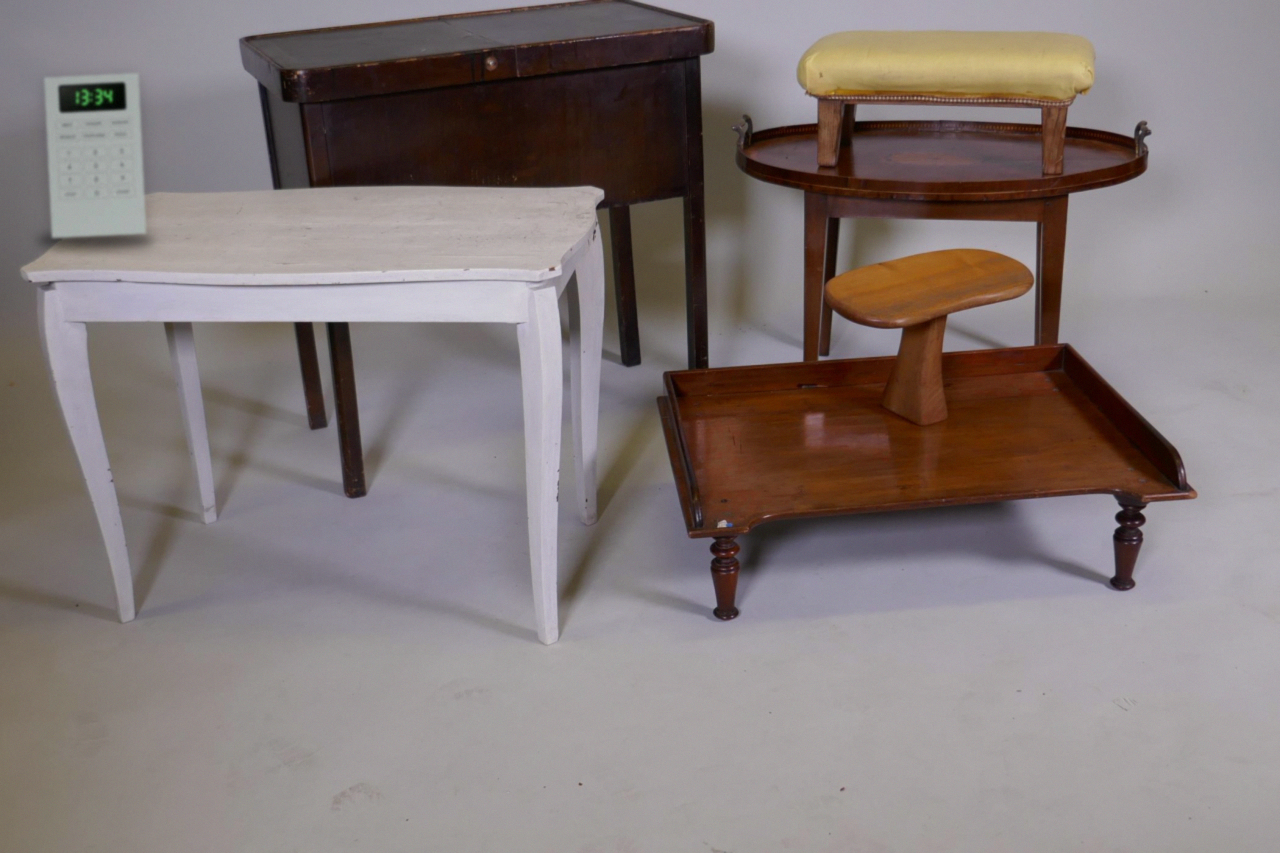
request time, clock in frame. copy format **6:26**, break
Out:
**13:34**
